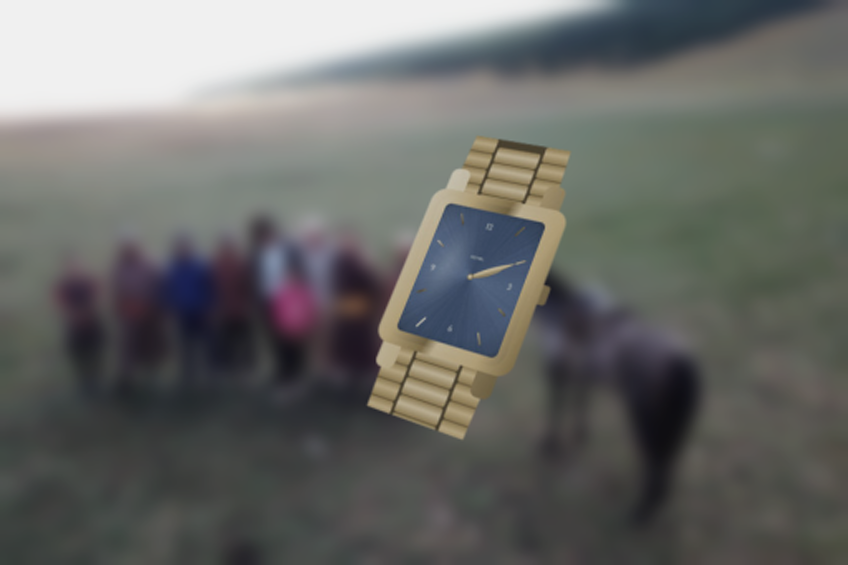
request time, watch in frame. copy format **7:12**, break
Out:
**2:10**
